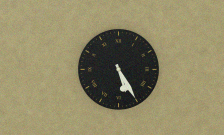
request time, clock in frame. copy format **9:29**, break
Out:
**5:25**
